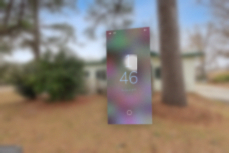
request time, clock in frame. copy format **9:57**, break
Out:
**1:46**
